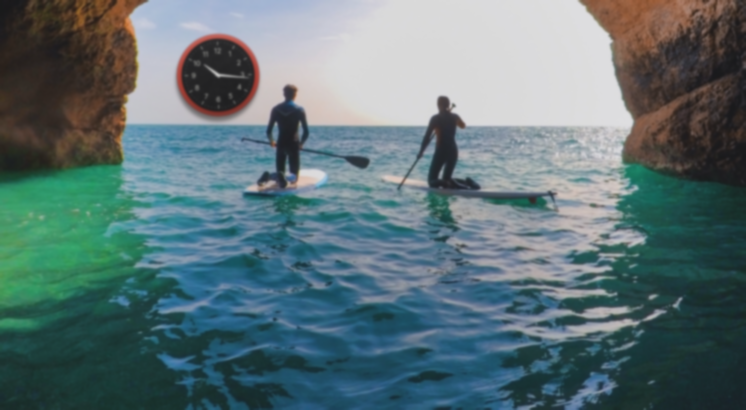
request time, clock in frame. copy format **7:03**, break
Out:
**10:16**
